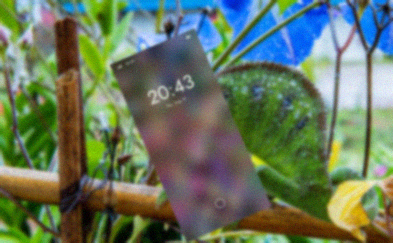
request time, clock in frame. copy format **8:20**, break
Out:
**20:43**
